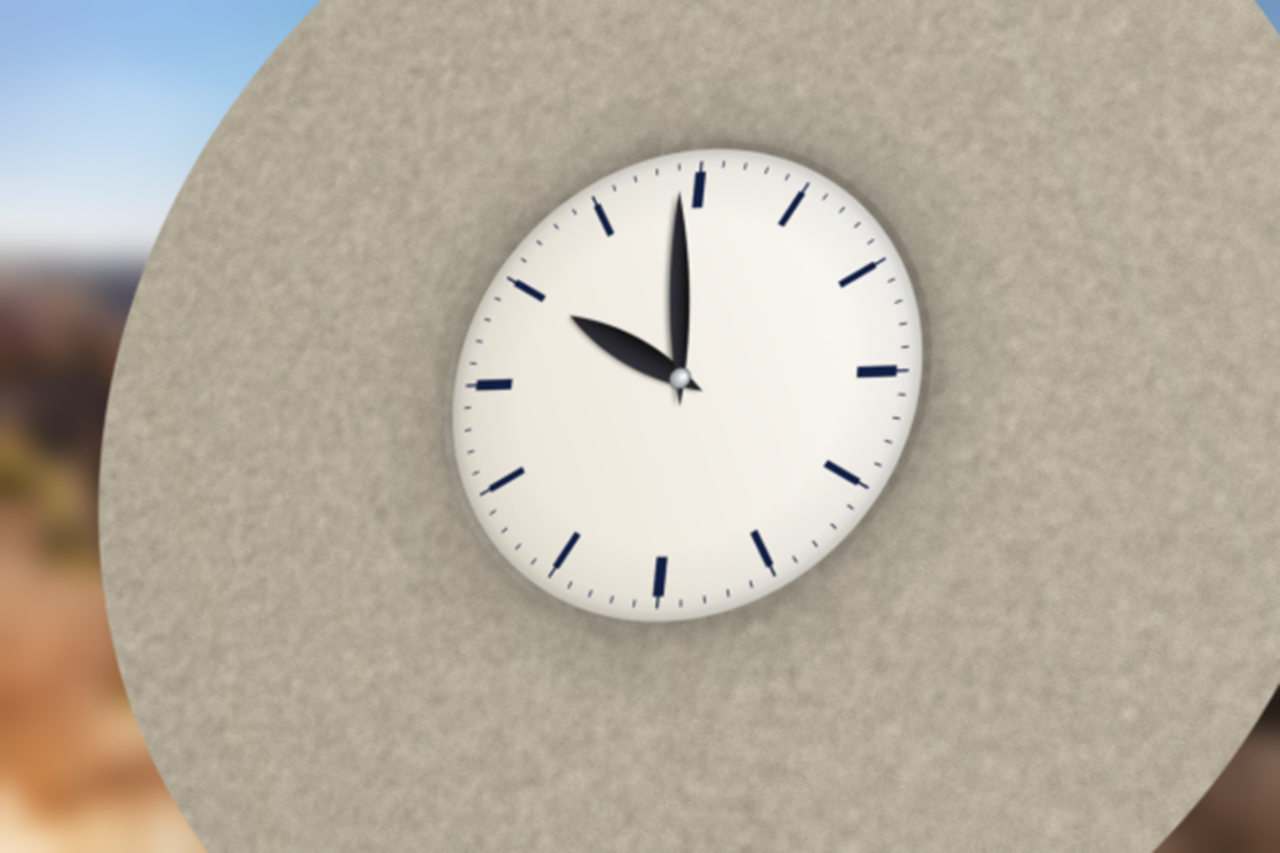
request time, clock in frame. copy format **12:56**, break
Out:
**9:59**
